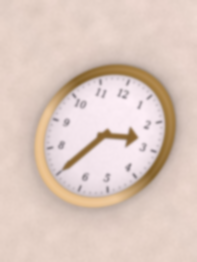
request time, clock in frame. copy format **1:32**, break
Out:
**2:35**
